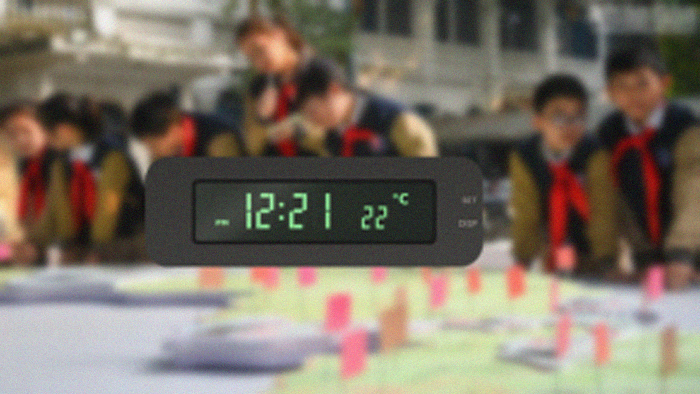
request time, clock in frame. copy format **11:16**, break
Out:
**12:21**
